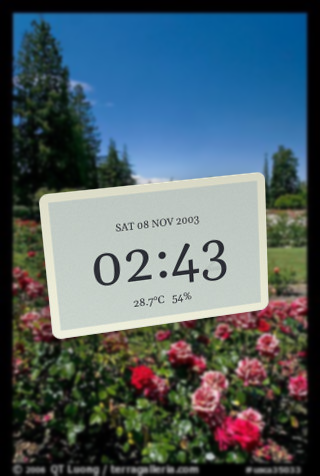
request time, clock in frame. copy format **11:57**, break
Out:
**2:43**
